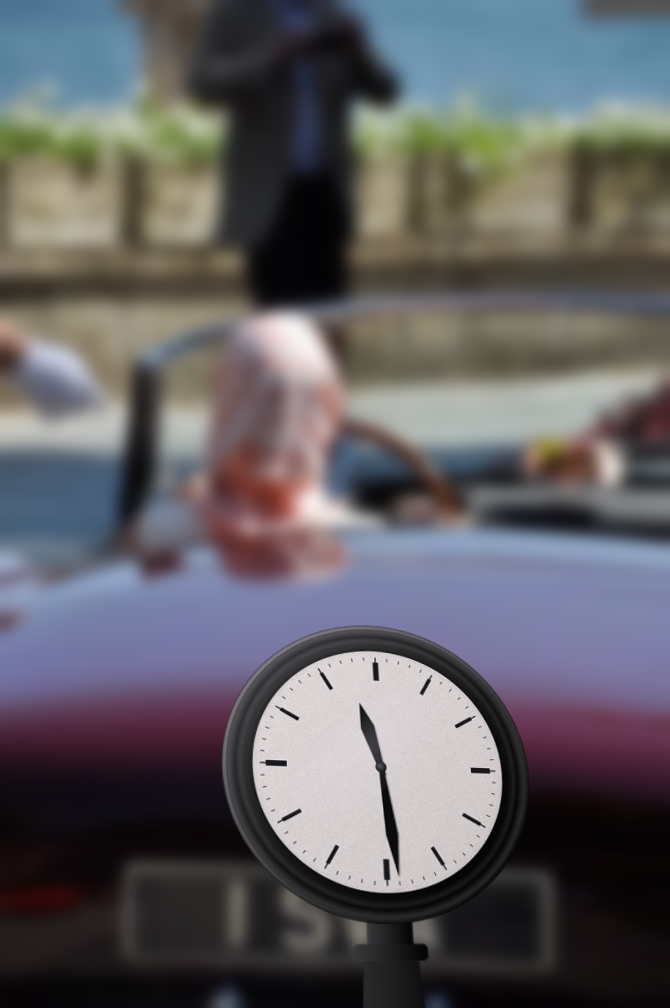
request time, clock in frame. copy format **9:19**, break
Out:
**11:29**
